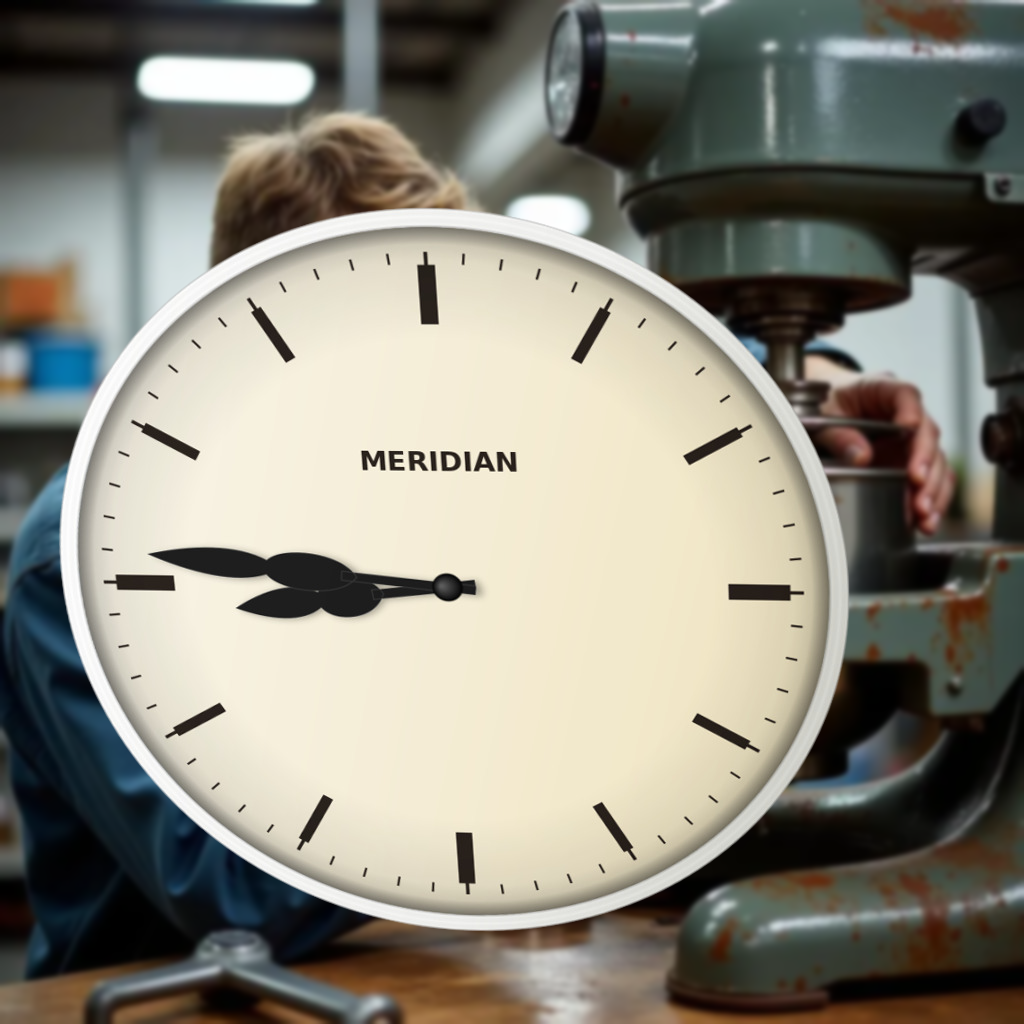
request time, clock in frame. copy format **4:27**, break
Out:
**8:46**
